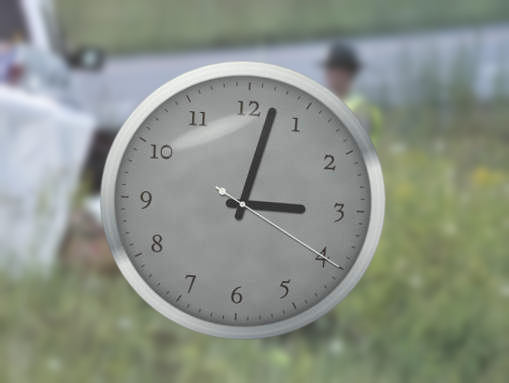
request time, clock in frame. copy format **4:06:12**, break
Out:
**3:02:20**
